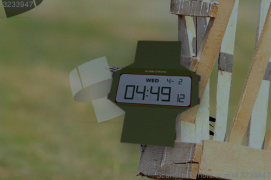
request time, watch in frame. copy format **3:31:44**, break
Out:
**4:49:12**
